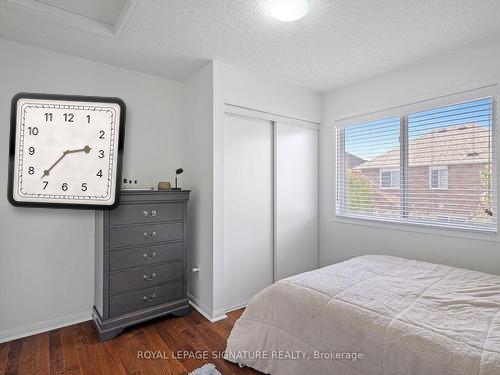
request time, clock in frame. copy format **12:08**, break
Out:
**2:37**
